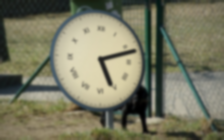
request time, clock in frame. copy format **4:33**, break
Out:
**5:12**
